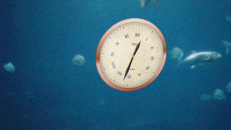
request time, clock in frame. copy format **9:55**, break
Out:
**12:32**
